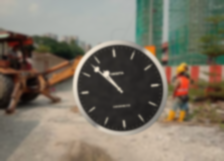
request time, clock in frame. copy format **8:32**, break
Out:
**10:53**
